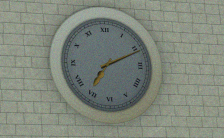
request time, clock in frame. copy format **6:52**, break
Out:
**7:11**
